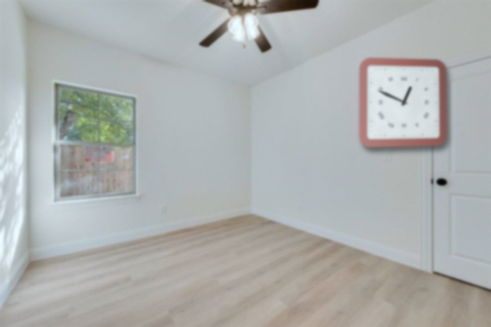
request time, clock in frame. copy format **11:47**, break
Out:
**12:49**
